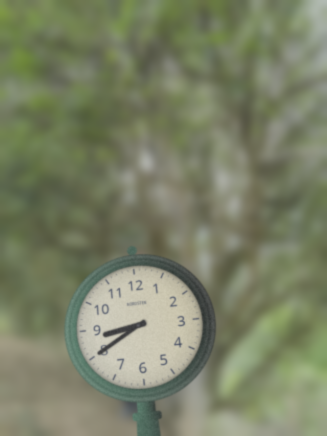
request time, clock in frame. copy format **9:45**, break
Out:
**8:40**
